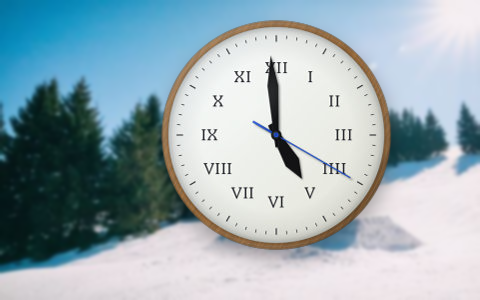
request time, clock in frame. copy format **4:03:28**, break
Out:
**4:59:20**
